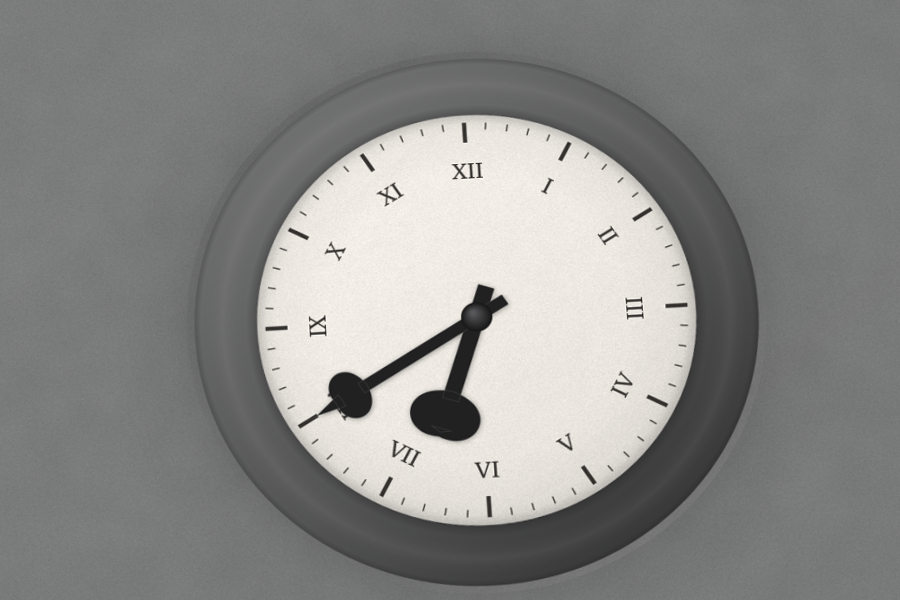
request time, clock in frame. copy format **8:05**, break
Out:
**6:40**
